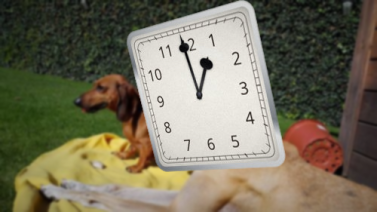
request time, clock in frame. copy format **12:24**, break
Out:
**12:59**
